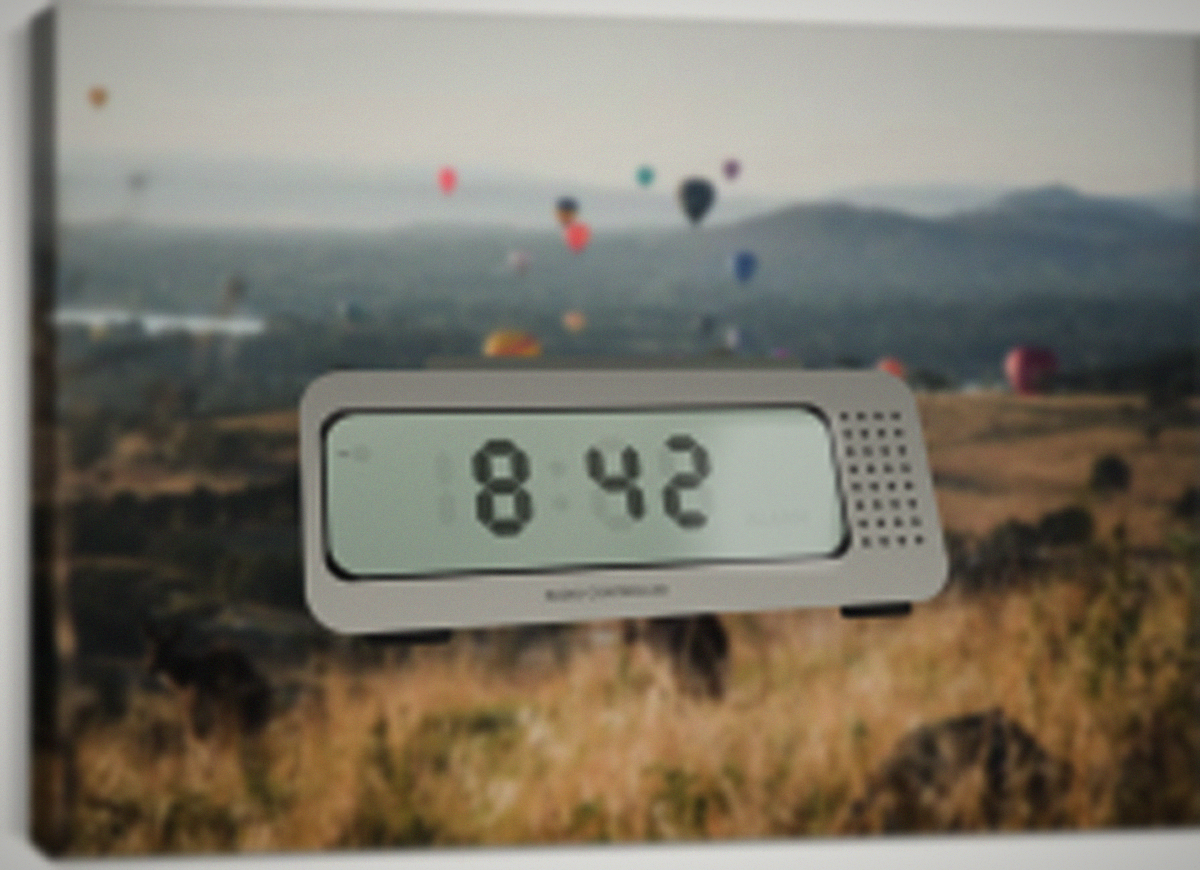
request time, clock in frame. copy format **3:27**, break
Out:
**8:42**
